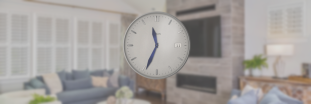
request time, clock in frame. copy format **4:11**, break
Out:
**11:34**
